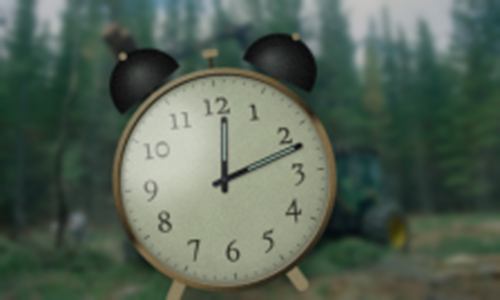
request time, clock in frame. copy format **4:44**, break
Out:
**12:12**
